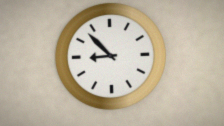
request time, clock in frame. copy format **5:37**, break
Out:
**8:53**
